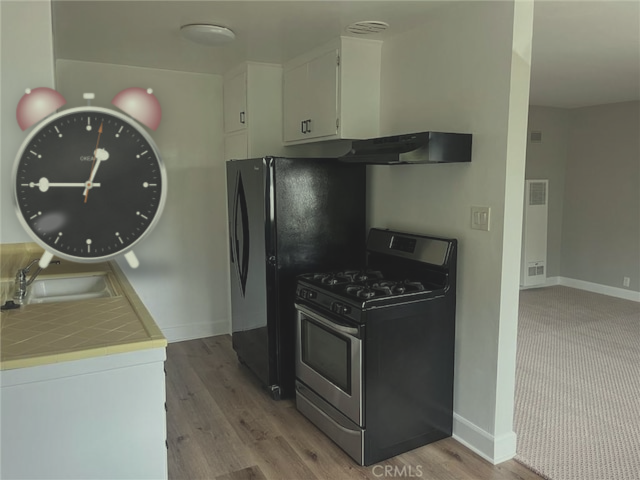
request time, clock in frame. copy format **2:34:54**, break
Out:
**12:45:02**
